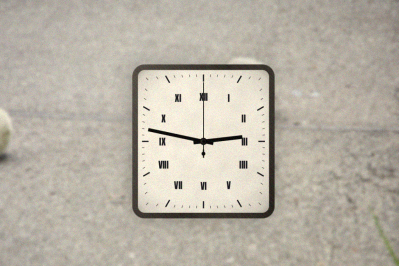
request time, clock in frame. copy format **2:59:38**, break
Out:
**2:47:00**
